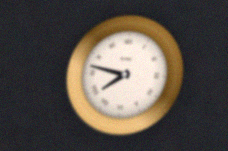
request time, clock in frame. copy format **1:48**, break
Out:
**7:47**
